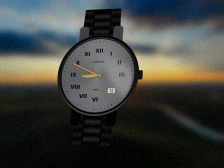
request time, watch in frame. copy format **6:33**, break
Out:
**8:49**
